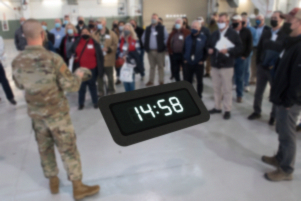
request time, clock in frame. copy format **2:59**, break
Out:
**14:58**
